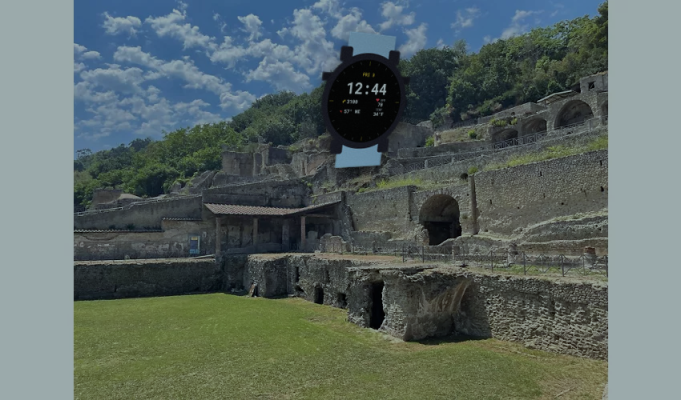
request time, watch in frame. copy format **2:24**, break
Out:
**12:44**
